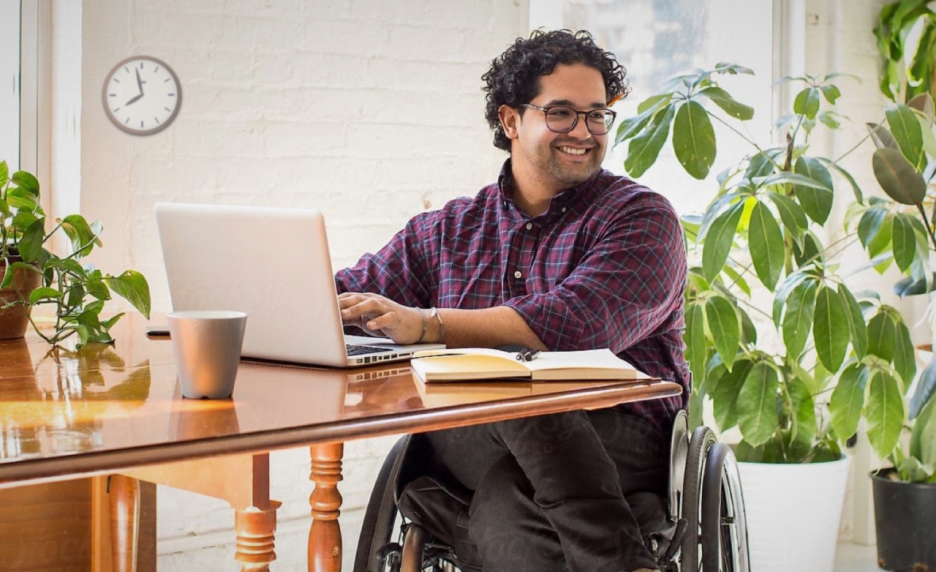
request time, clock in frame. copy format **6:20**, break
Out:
**7:58**
